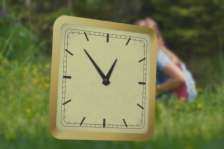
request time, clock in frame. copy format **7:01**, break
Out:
**12:53**
